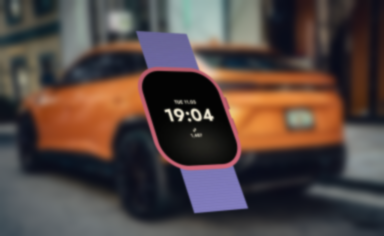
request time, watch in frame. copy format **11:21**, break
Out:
**19:04**
